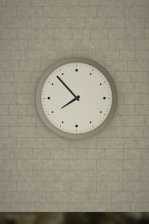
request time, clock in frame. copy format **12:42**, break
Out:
**7:53**
